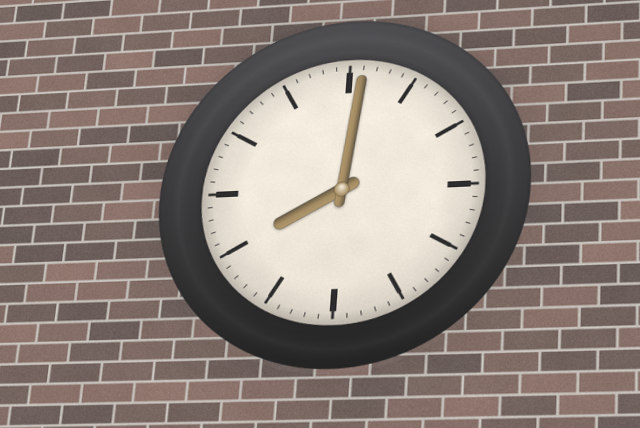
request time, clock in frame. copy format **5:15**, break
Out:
**8:01**
